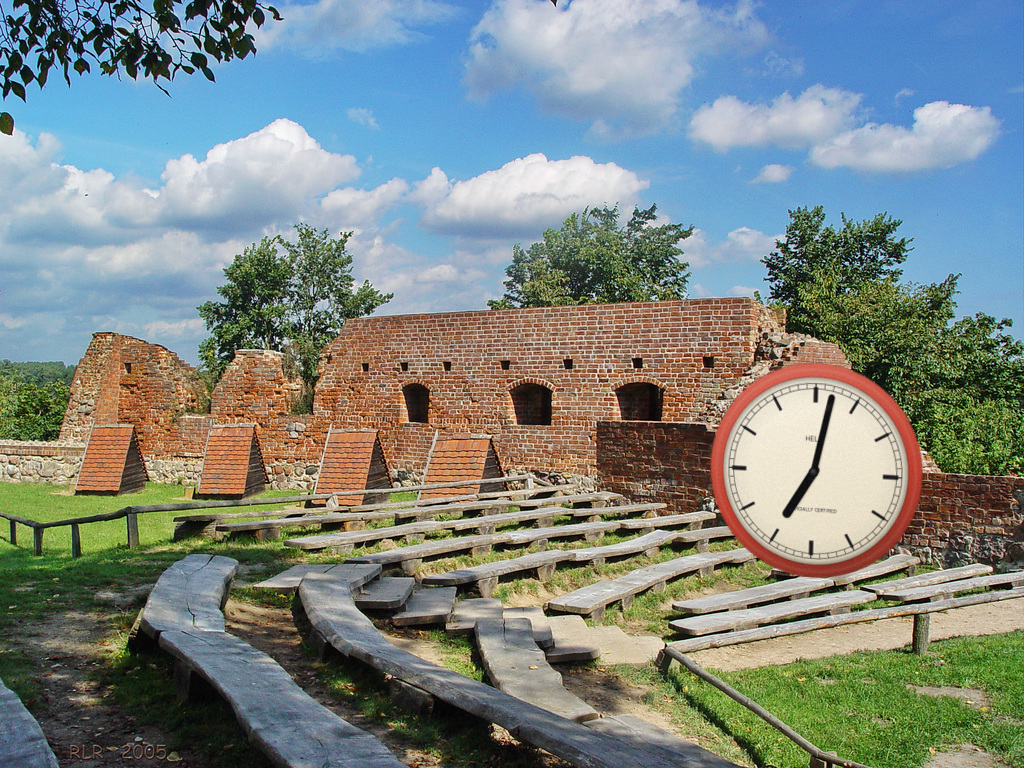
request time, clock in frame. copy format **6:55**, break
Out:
**7:02**
